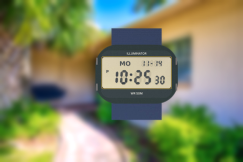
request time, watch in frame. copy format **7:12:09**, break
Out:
**10:25:30**
